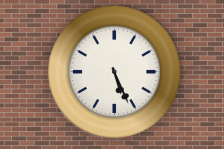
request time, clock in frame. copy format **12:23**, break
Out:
**5:26**
